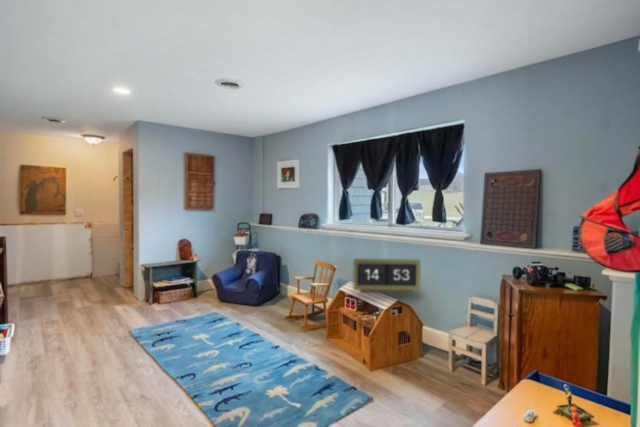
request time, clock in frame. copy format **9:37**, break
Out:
**14:53**
